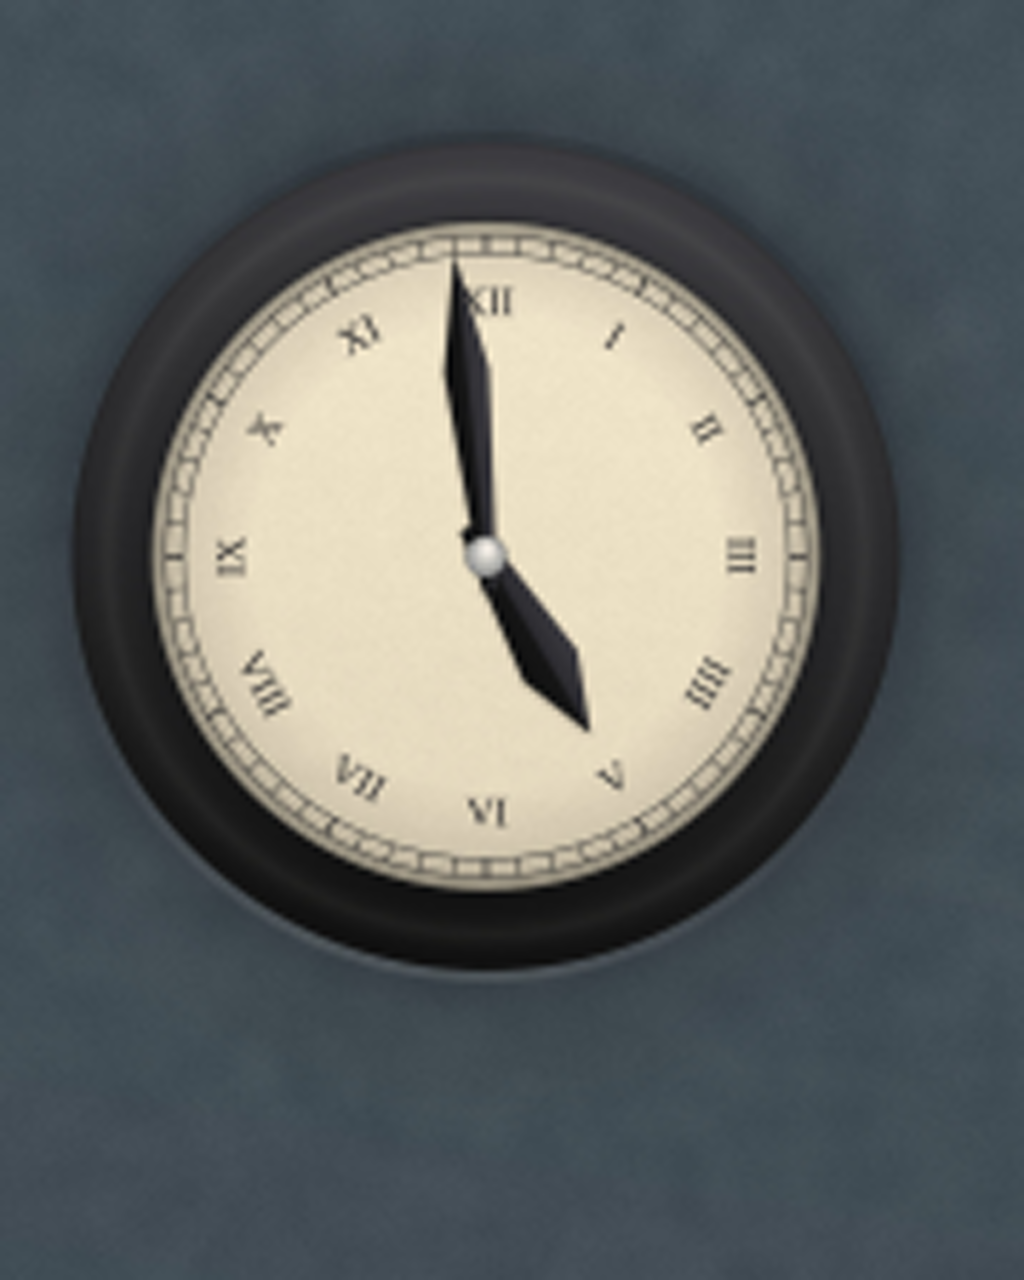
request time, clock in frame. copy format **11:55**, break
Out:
**4:59**
